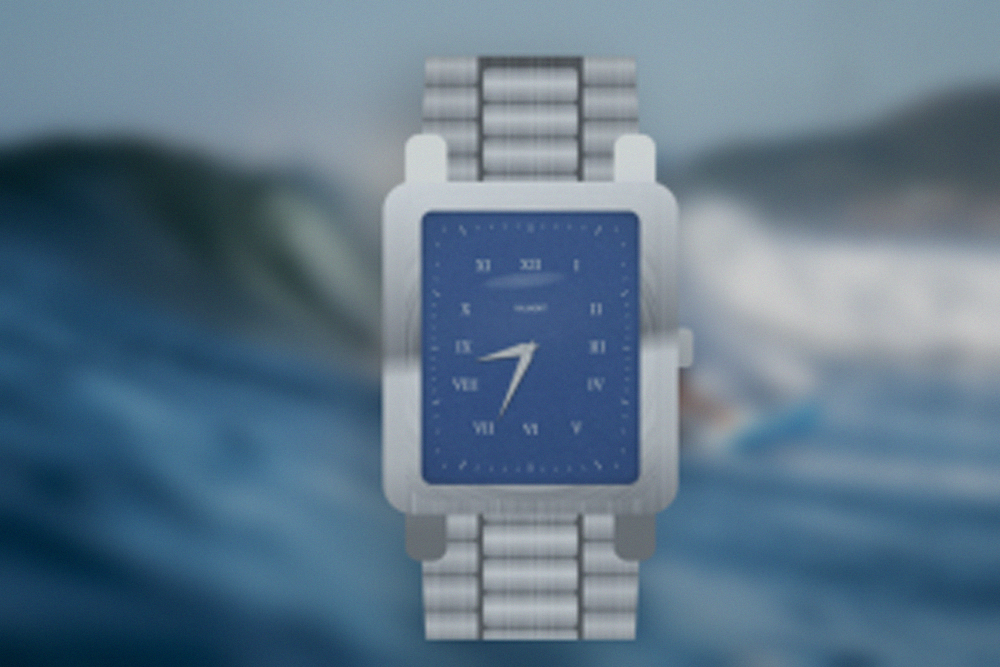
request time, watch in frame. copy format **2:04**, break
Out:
**8:34**
